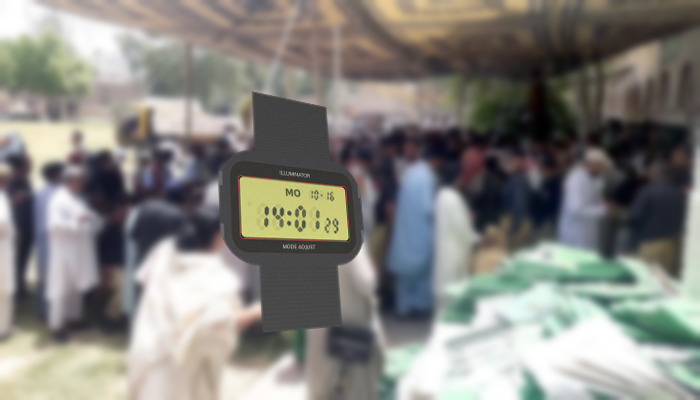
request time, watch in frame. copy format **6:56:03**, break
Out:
**14:01:29**
